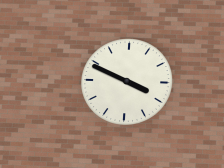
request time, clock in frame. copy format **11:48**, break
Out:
**3:49**
